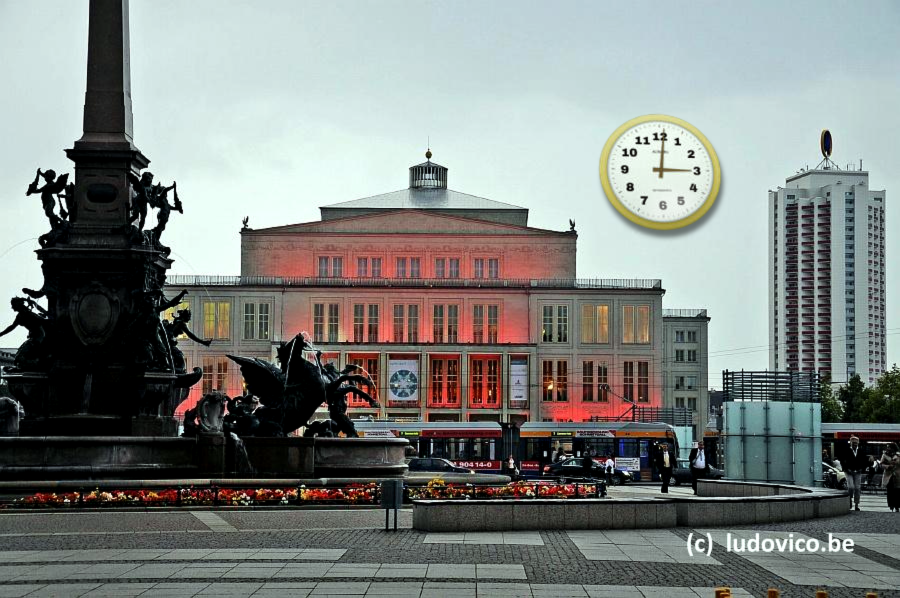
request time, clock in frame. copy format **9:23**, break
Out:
**3:01**
